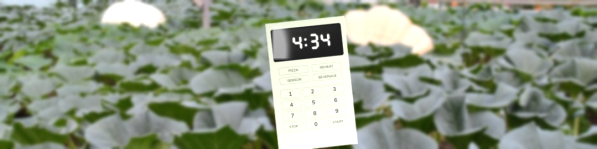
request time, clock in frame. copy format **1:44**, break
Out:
**4:34**
